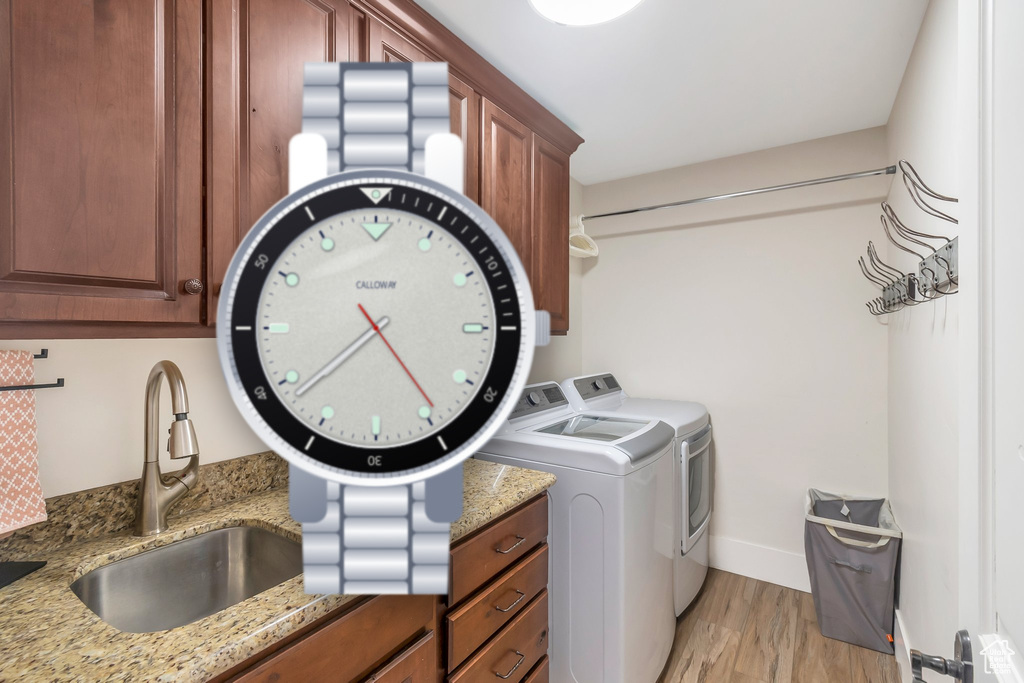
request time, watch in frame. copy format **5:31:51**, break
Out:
**7:38:24**
